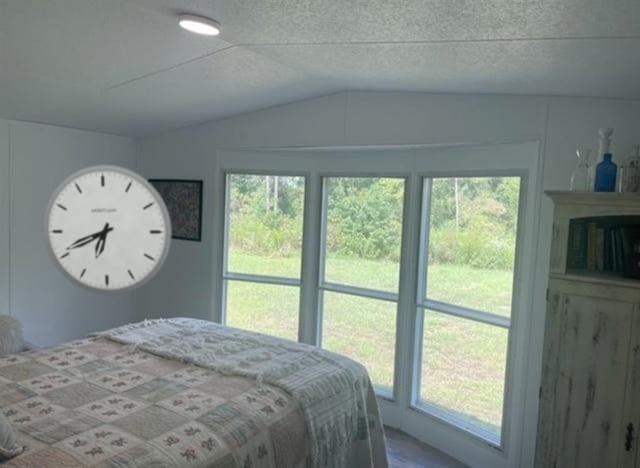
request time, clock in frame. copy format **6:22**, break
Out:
**6:41**
